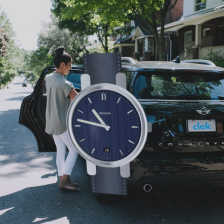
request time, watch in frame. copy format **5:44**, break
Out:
**10:47**
